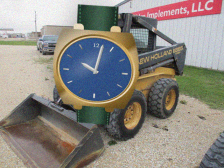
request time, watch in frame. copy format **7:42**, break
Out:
**10:02**
